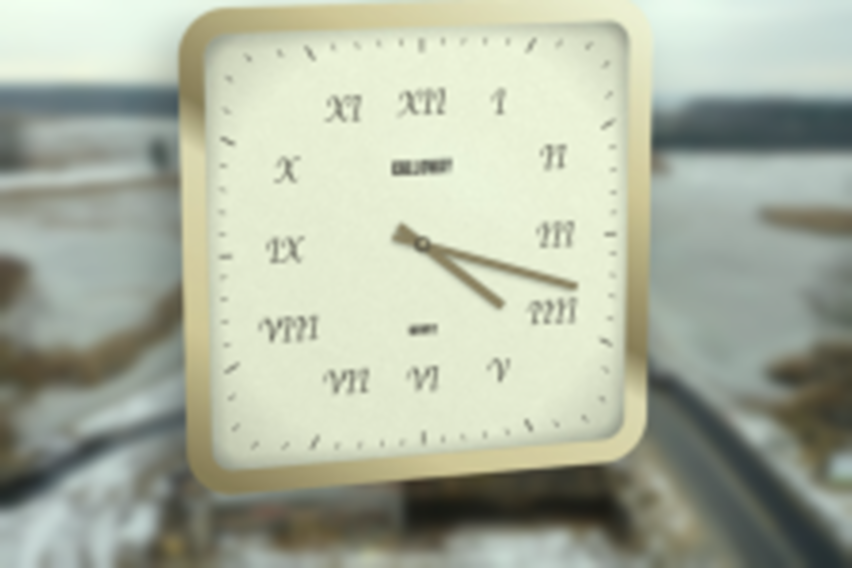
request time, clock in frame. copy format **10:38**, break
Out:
**4:18**
